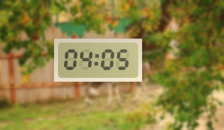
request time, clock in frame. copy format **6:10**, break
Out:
**4:05**
